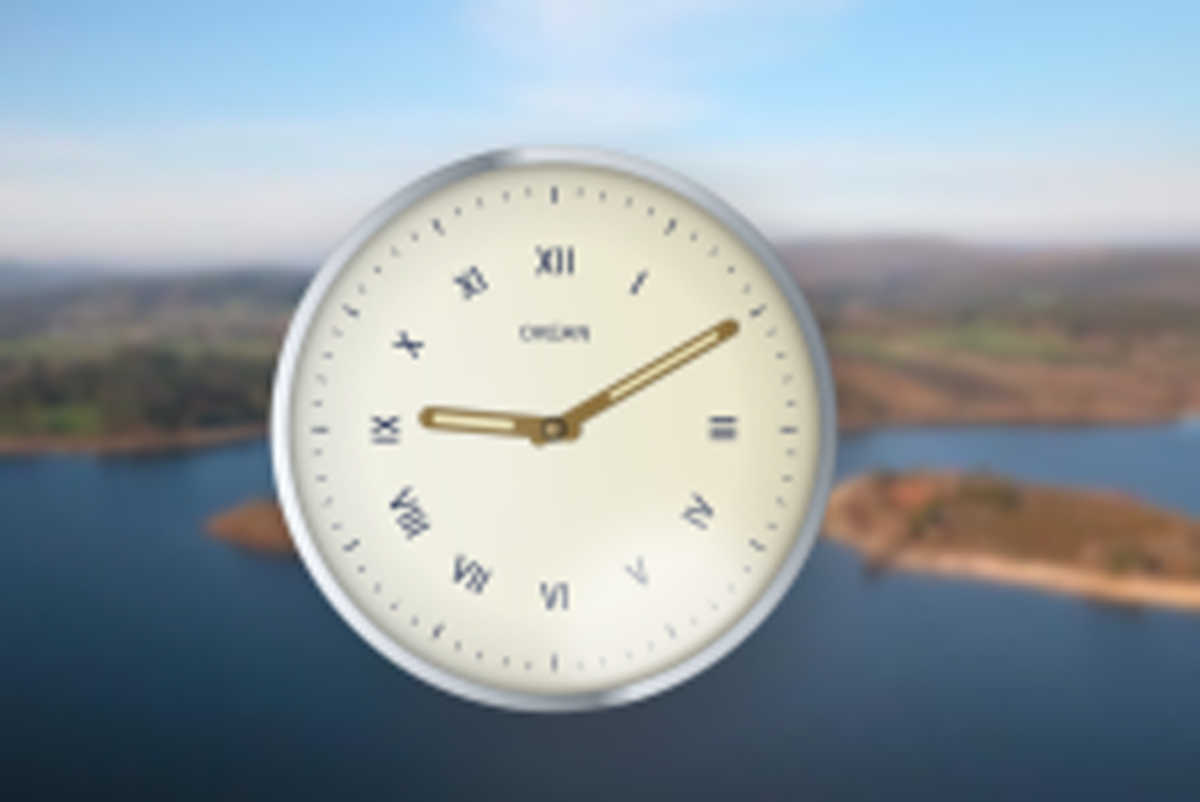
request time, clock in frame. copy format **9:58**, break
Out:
**9:10**
